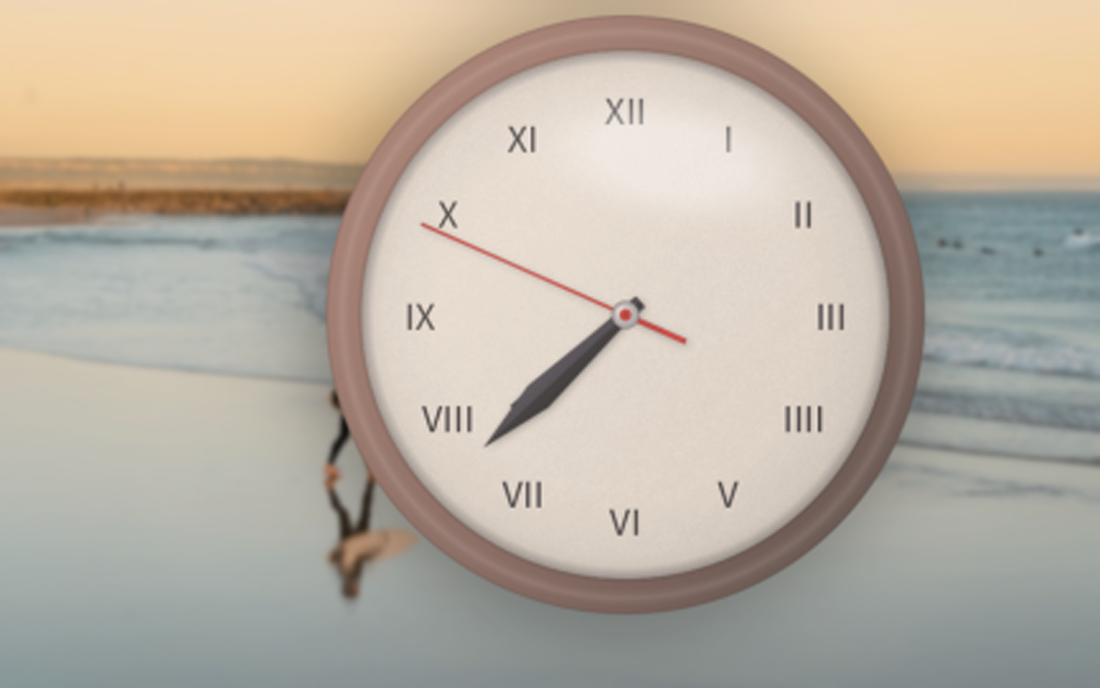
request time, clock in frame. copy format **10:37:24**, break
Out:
**7:37:49**
